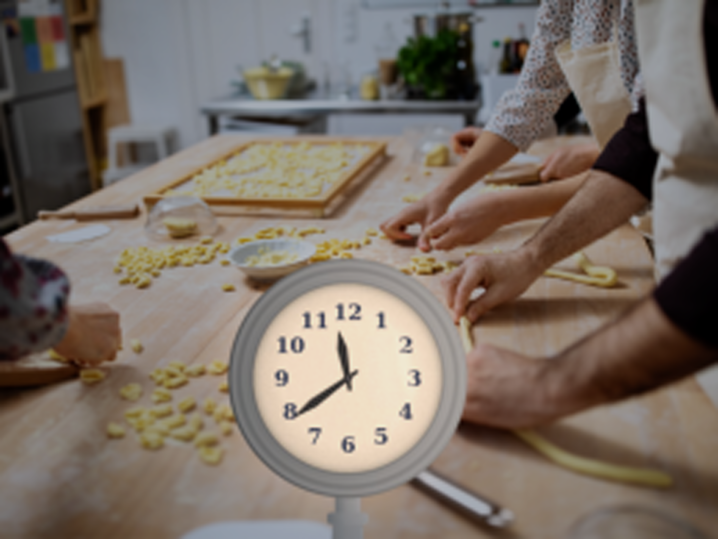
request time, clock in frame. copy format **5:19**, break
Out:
**11:39**
